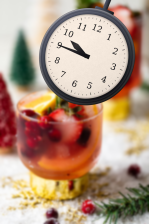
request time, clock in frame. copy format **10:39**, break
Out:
**9:45**
